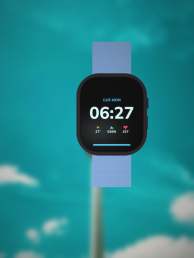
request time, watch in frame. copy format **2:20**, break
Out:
**6:27**
